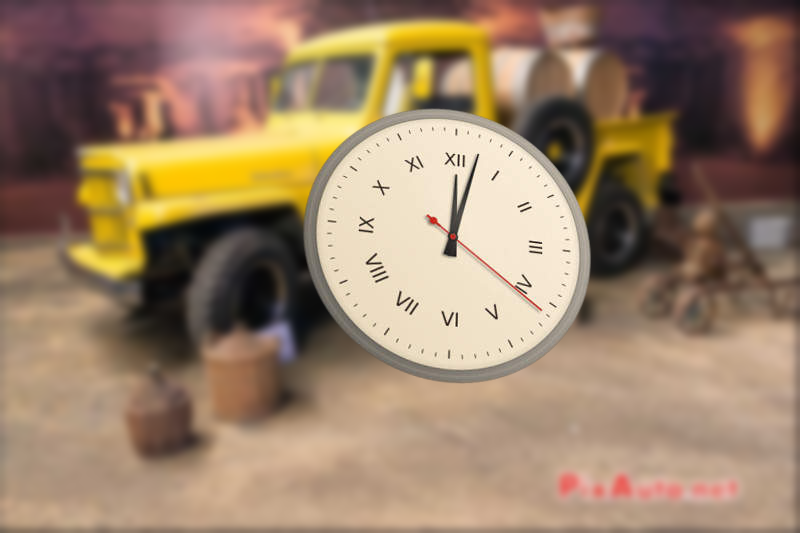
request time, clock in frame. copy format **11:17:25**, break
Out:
**12:02:21**
